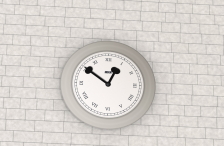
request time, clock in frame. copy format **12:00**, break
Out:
**12:51**
